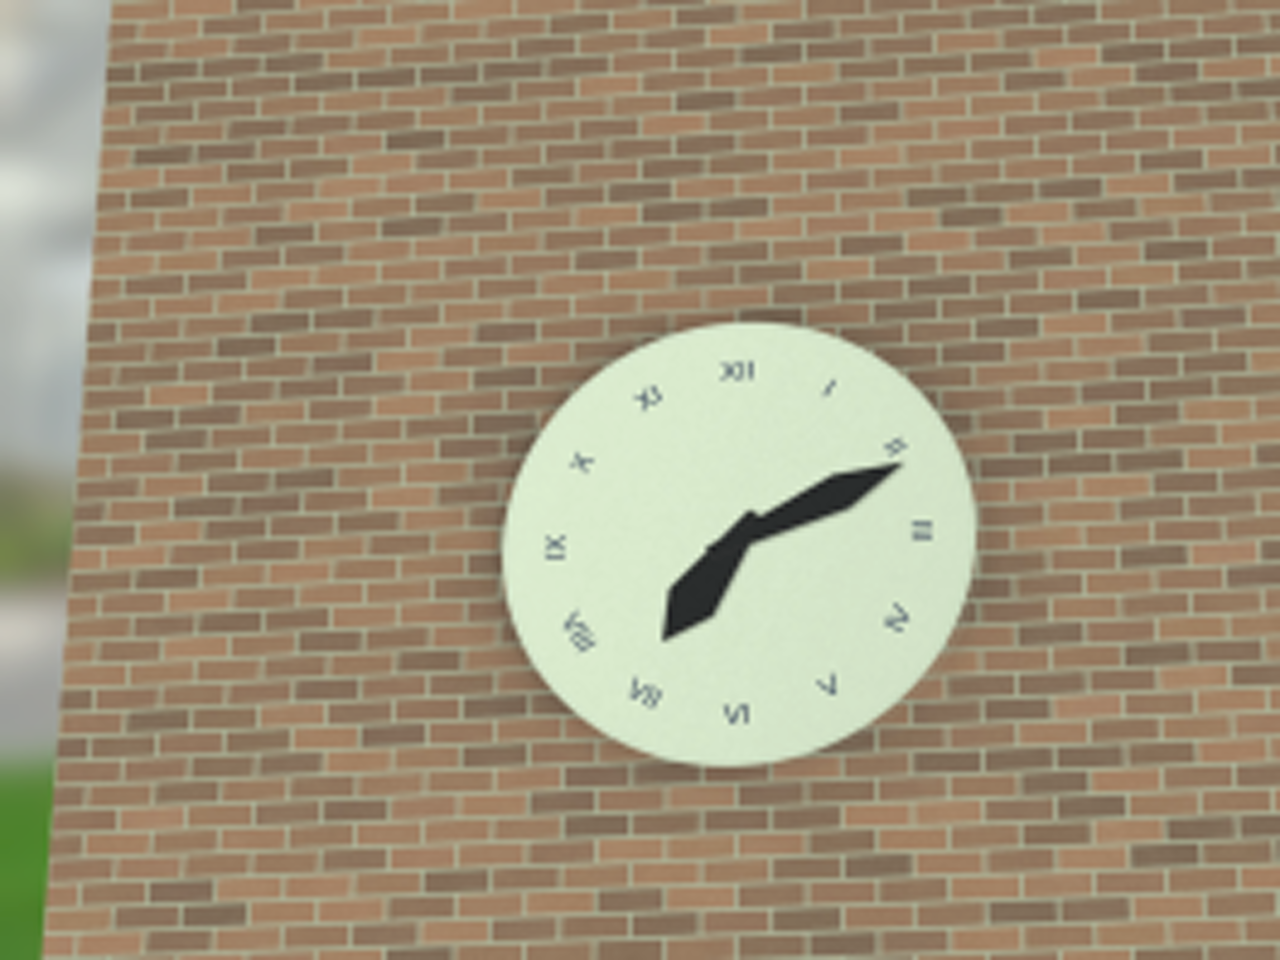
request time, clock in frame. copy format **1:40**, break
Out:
**7:11**
